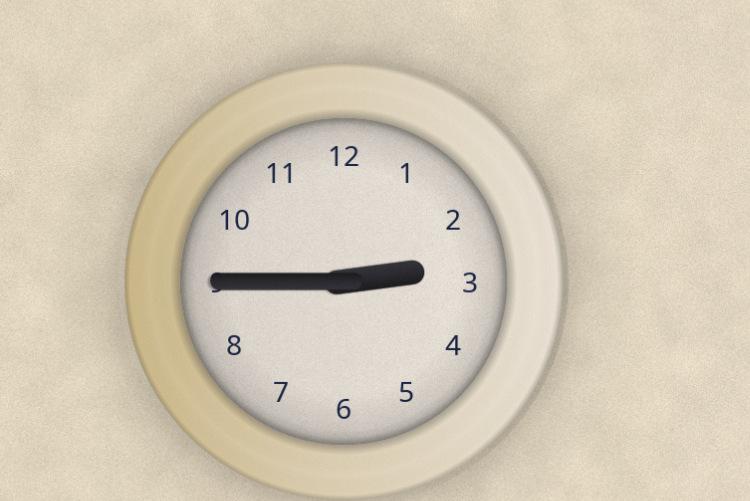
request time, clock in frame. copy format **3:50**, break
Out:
**2:45**
